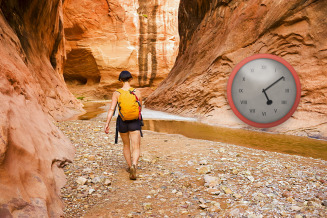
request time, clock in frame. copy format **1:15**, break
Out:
**5:09**
